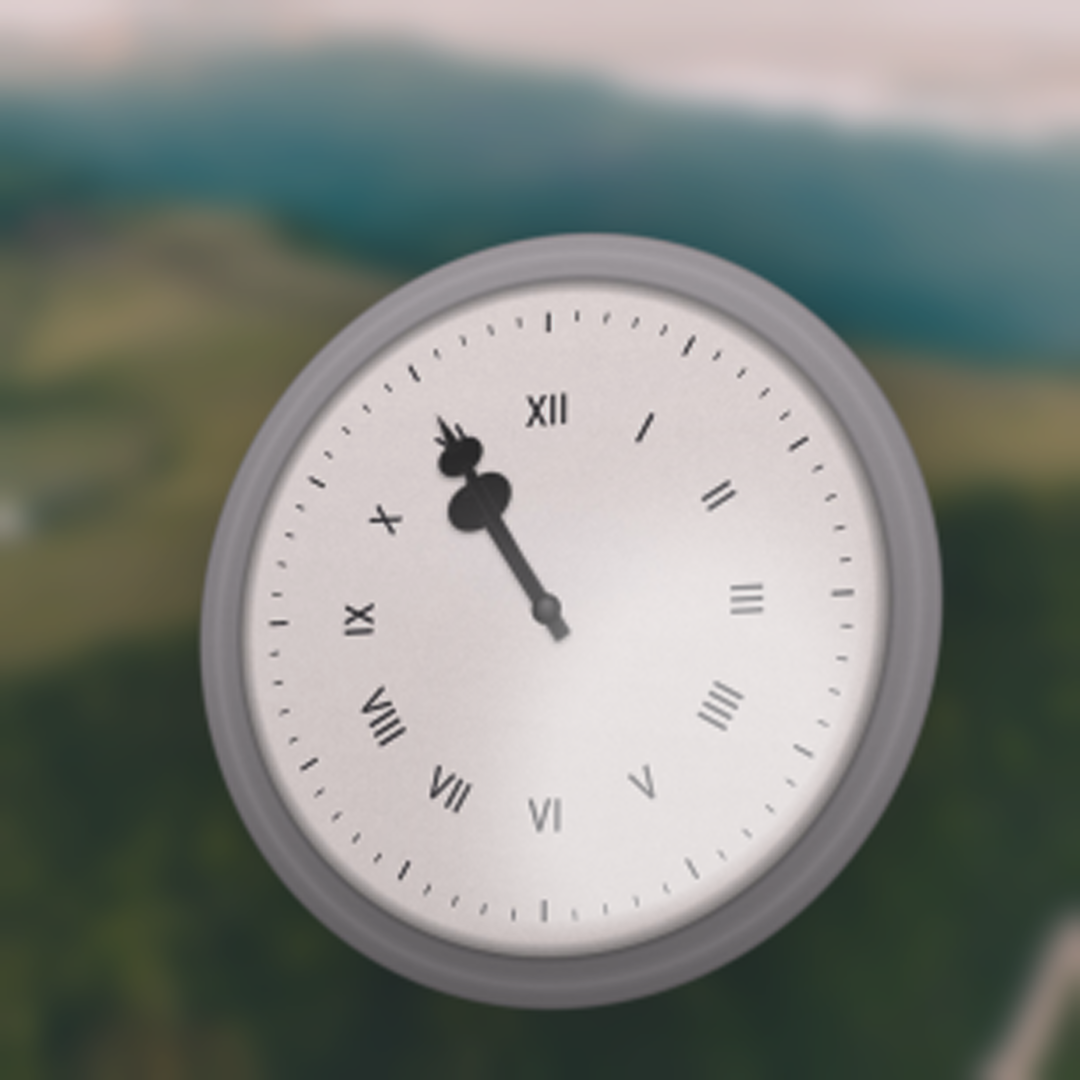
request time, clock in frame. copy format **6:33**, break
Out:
**10:55**
